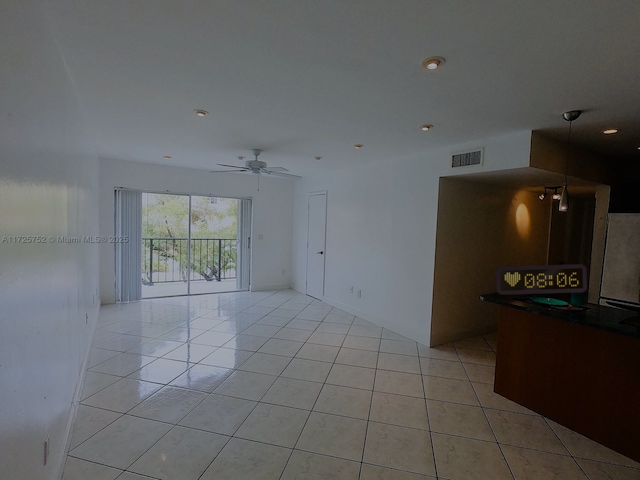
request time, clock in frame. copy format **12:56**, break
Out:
**8:06**
